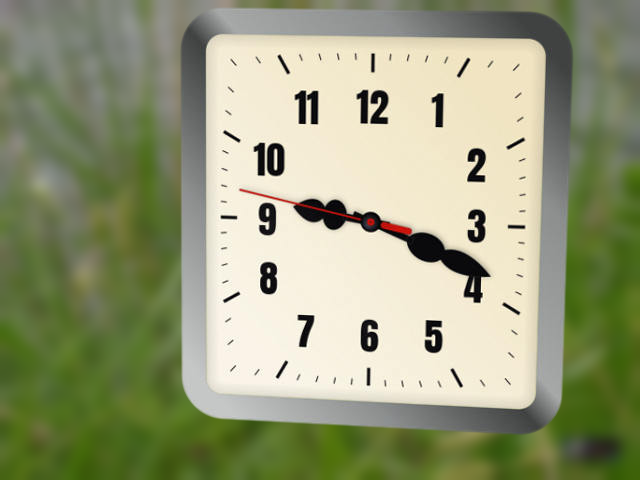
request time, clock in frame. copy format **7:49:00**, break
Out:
**9:18:47**
